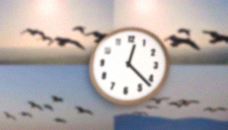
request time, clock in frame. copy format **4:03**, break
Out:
**12:22**
